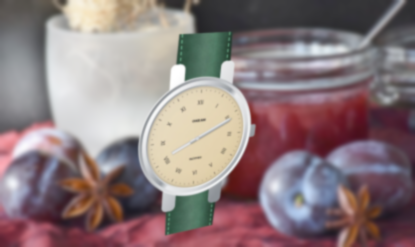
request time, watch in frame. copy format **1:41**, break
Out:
**8:11**
